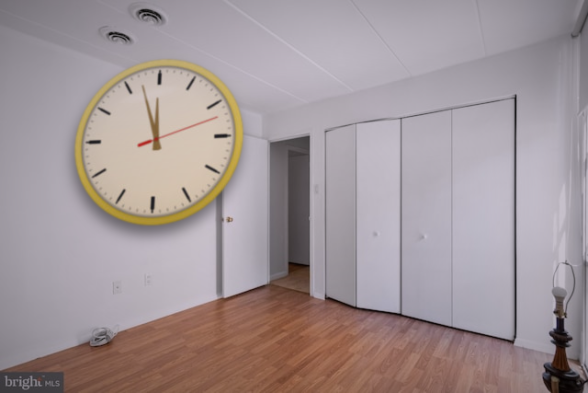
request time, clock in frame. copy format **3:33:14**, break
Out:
**11:57:12**
